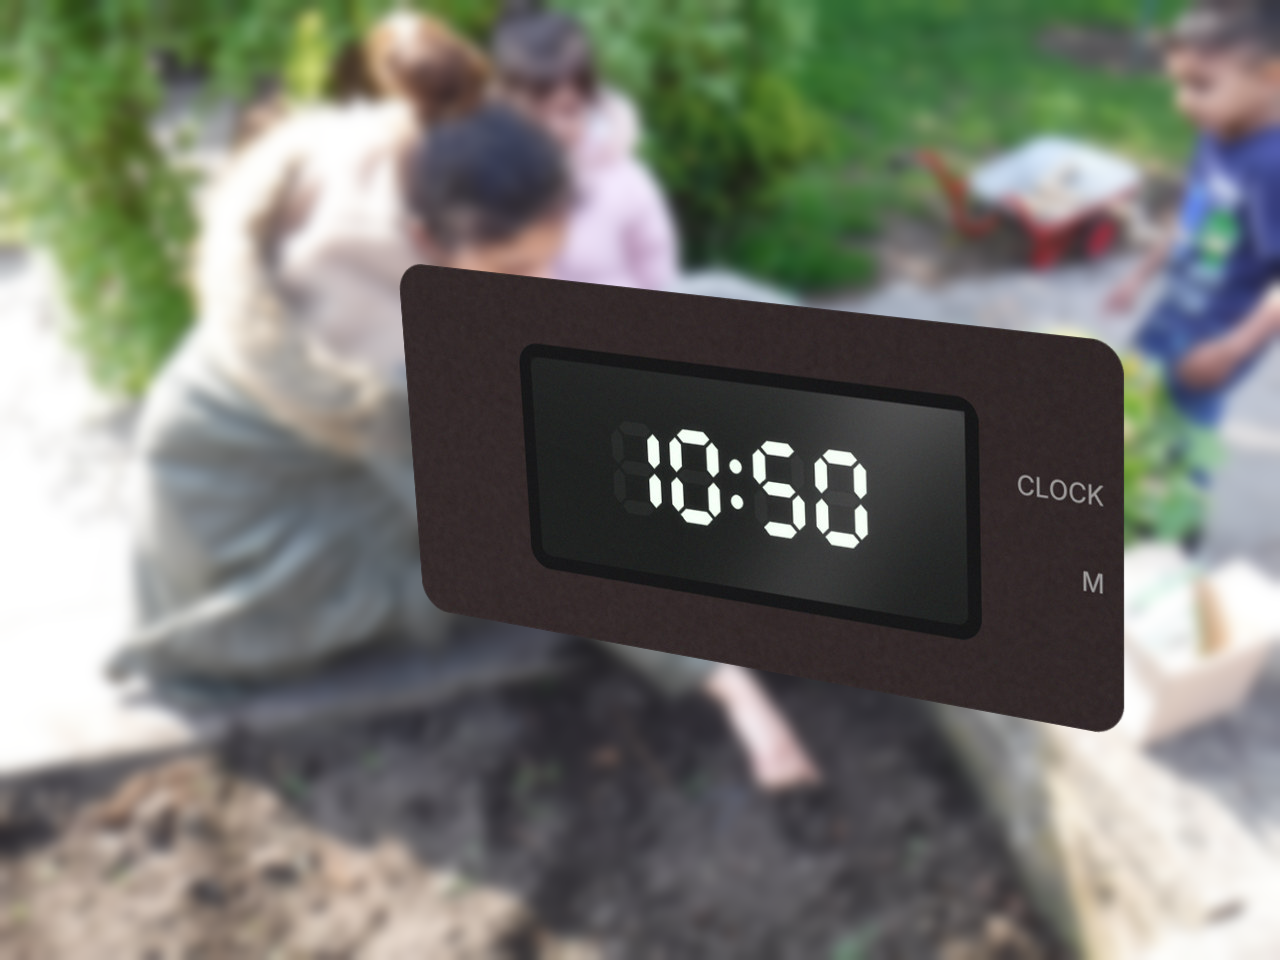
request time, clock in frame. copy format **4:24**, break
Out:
**10:50**
